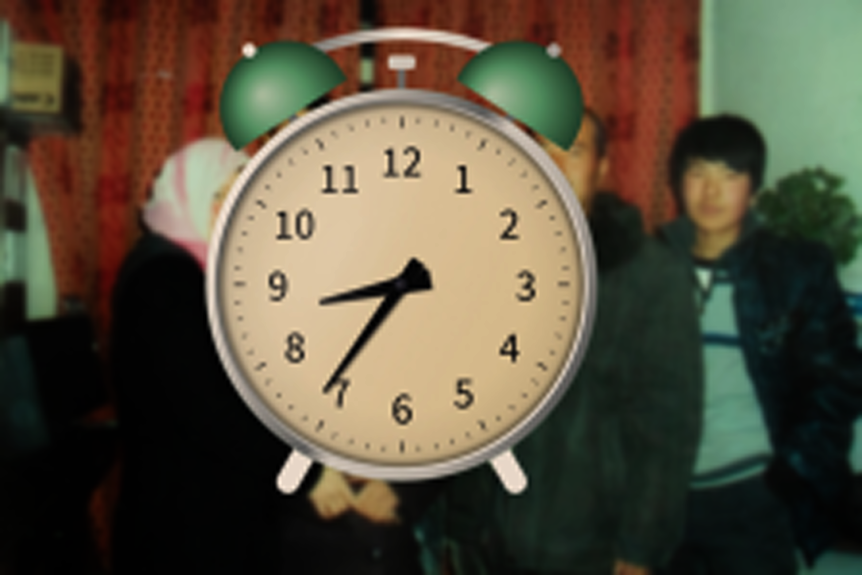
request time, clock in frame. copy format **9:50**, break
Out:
**8:36**
